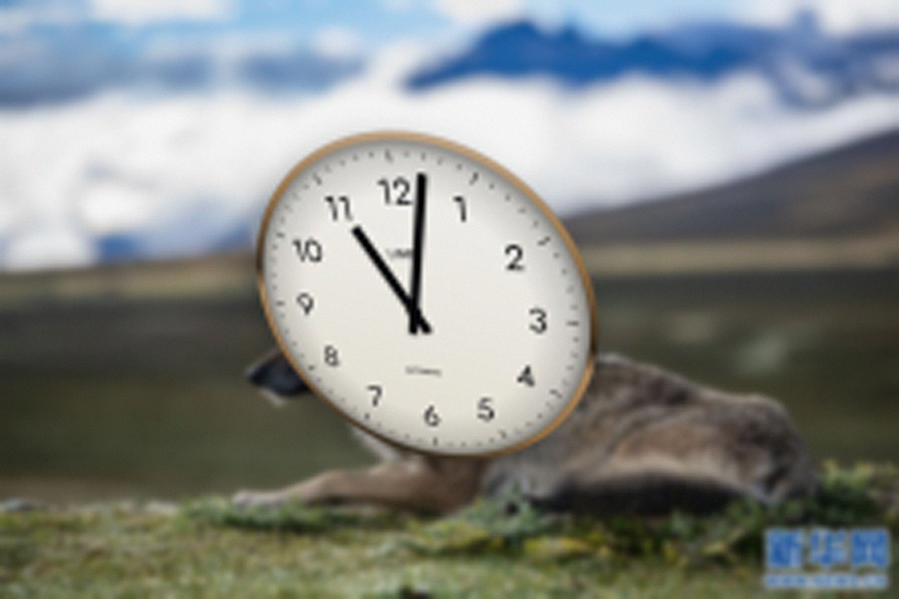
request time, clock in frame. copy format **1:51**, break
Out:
**11:02**
